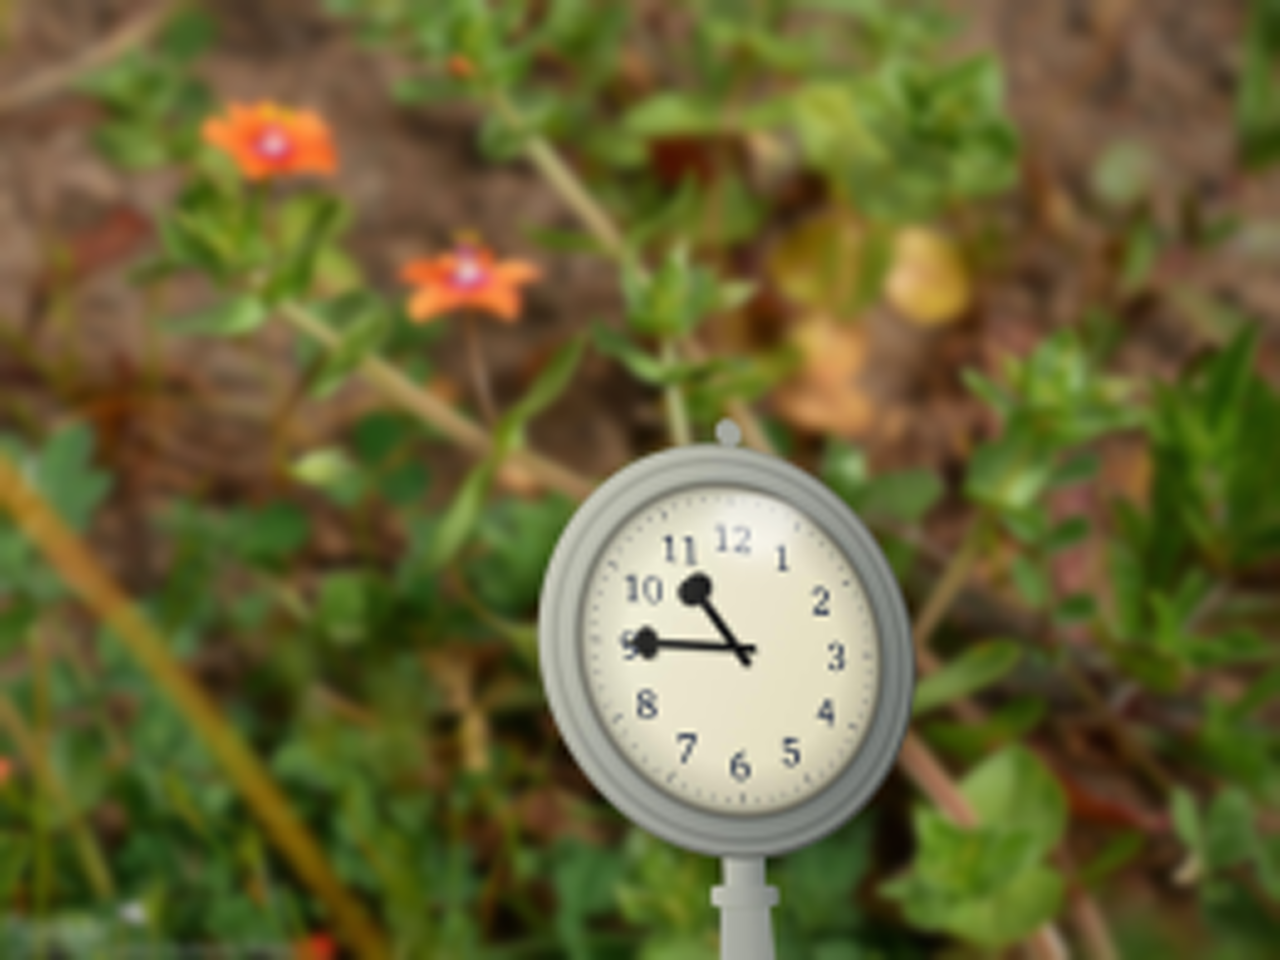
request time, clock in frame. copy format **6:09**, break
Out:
**10:45**
